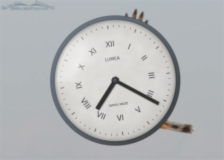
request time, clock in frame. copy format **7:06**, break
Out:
**7:21**
